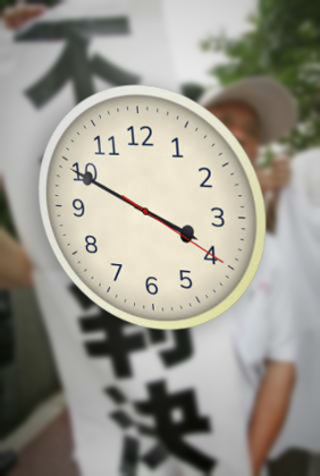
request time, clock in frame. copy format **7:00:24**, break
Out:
**3:49:20**
